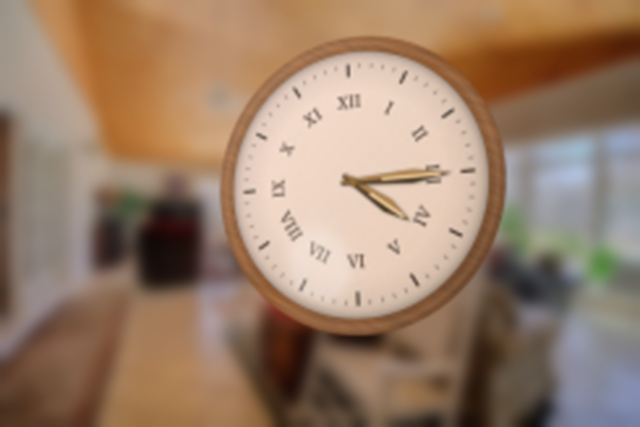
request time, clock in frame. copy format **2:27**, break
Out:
**4:15**
